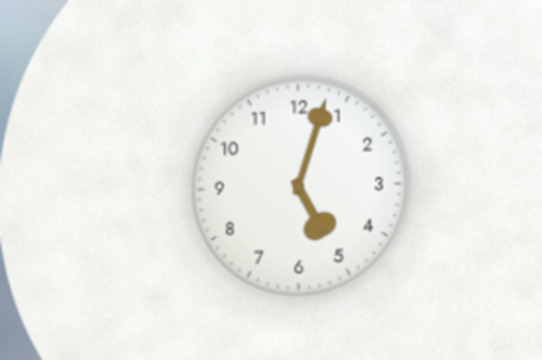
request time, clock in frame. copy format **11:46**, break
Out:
**5:03**
